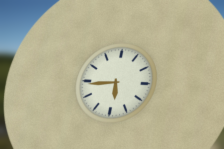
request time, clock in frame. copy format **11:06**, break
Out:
**5:44**
